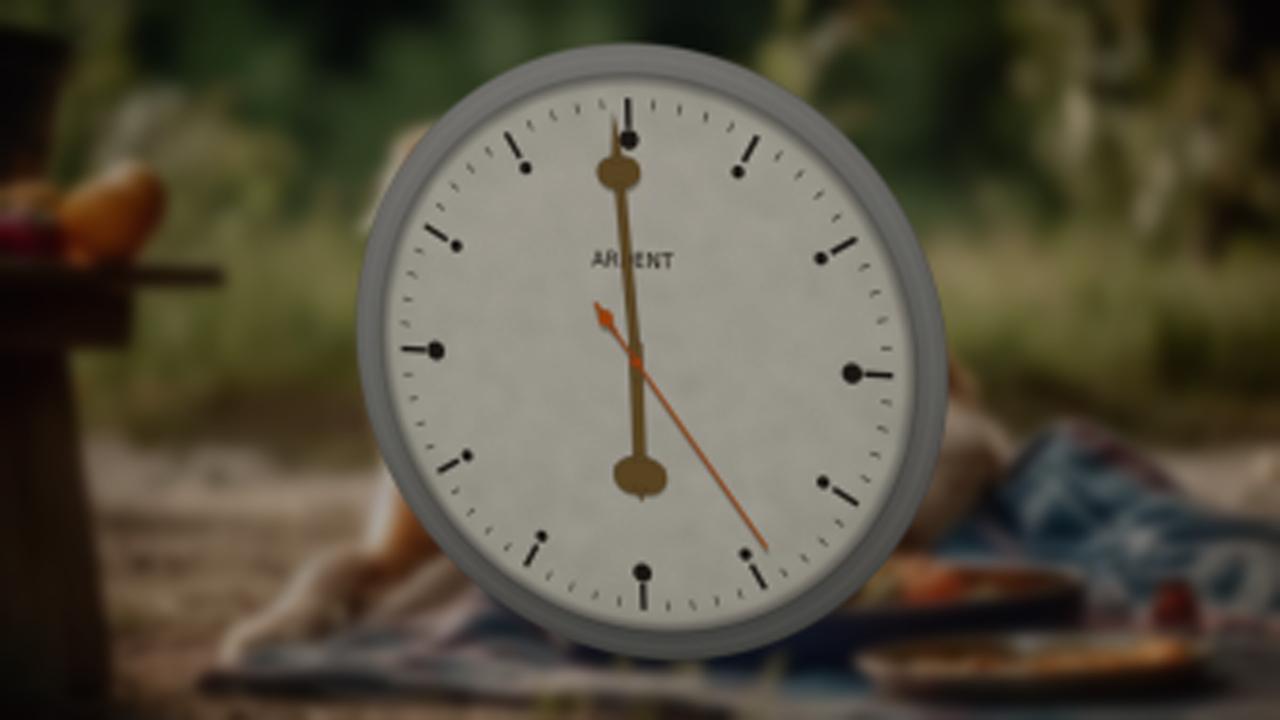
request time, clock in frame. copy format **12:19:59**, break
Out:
**5:59:24**
